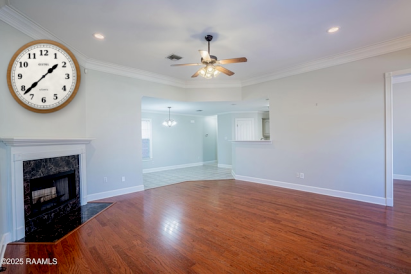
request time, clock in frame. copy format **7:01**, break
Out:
**1:38**
